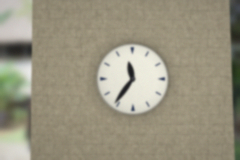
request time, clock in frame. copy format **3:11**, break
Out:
**11:36**
